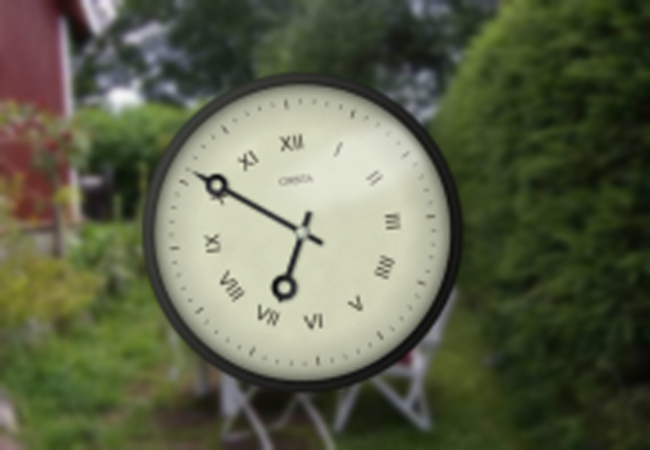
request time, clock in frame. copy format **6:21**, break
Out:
**6:51**
